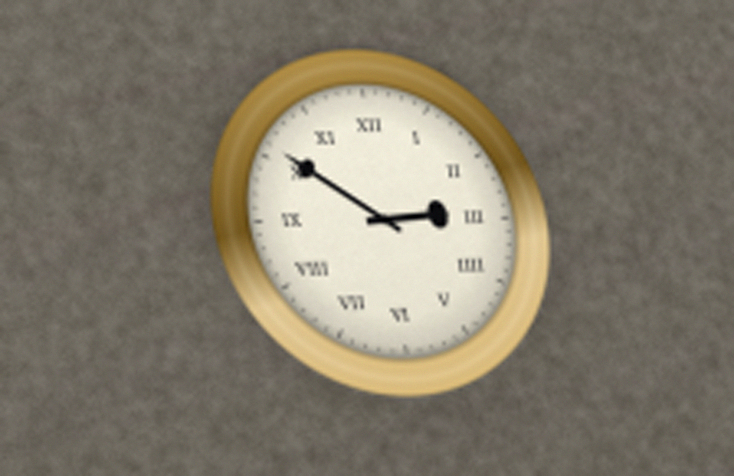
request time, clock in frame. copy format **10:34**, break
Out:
**2:51**
